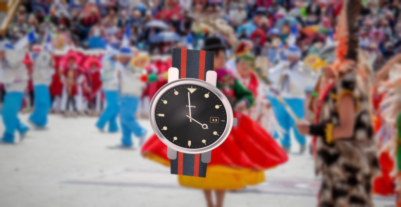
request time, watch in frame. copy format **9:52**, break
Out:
**3:59**
